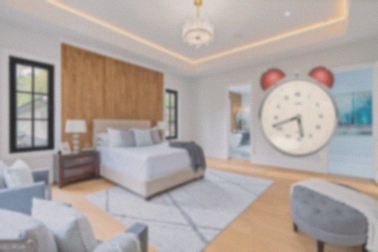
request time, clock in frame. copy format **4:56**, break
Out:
**5:42**
